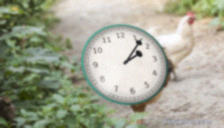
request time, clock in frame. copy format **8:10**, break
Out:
**2:07**
